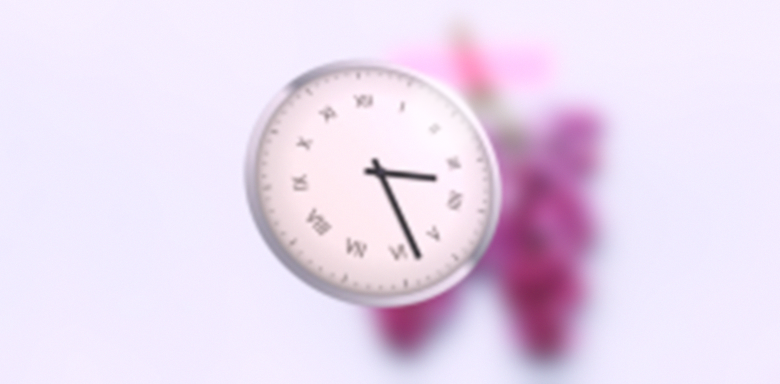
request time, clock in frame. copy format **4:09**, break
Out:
**3:28**
